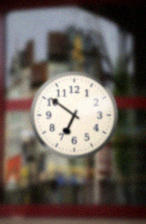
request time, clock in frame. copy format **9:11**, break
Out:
**6:51**
